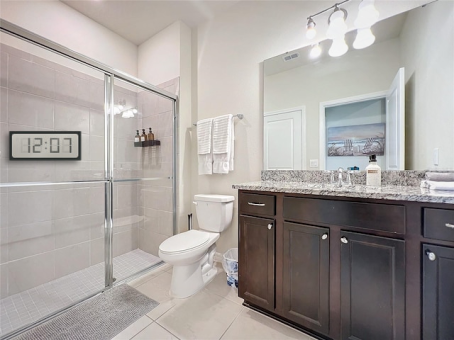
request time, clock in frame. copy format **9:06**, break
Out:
**12:07**
